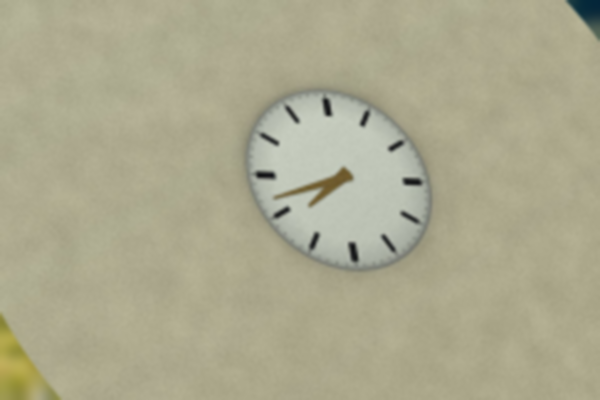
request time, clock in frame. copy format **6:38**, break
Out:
**7:42**
